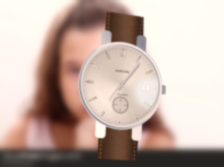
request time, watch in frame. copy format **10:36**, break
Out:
**7:06**
